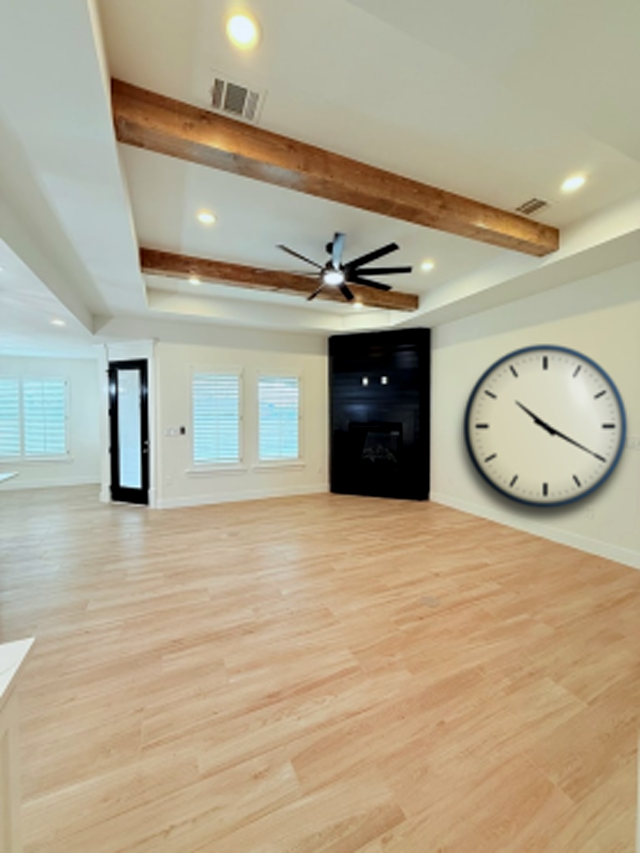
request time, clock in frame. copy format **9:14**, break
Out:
**10:20**
